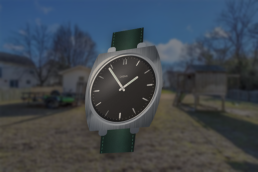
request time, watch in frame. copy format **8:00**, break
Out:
**1:54**
